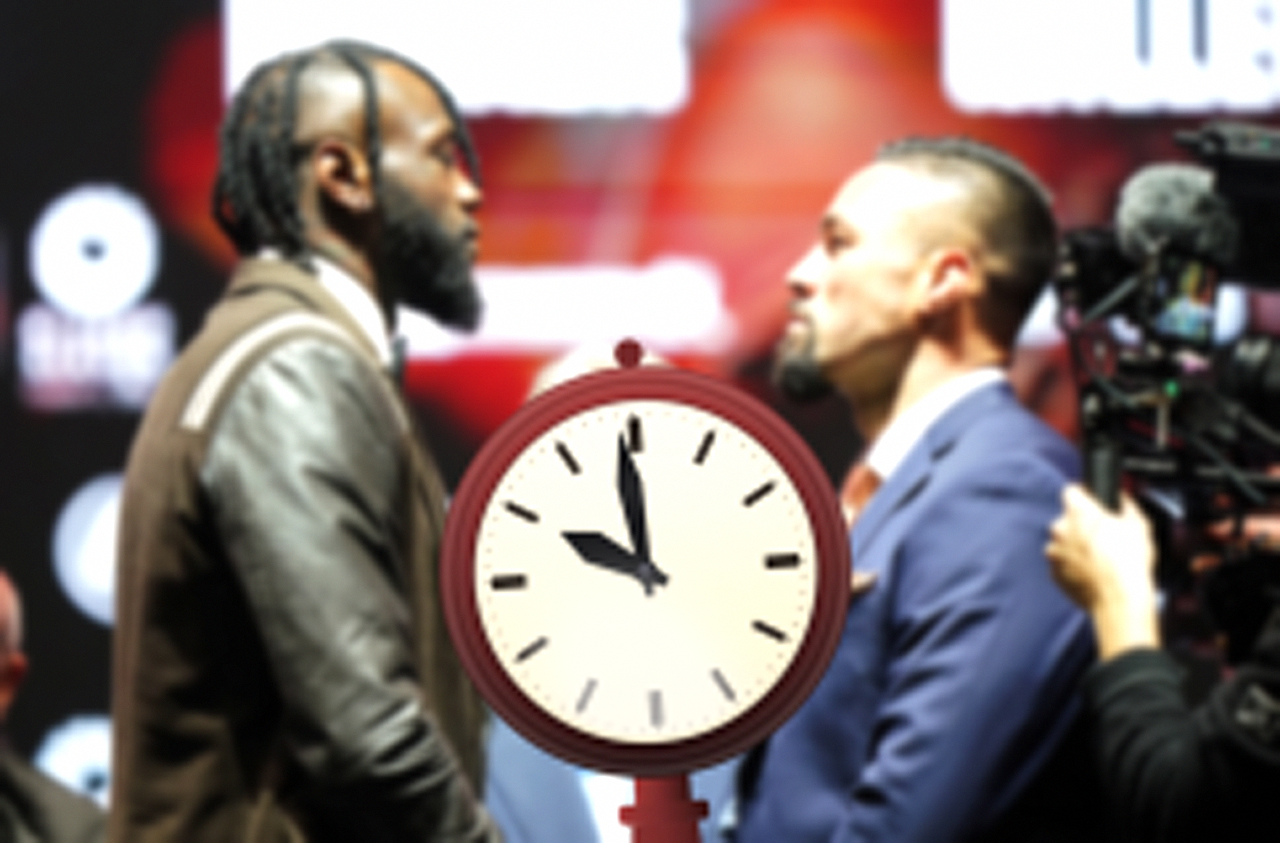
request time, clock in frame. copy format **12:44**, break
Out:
**9:59**
